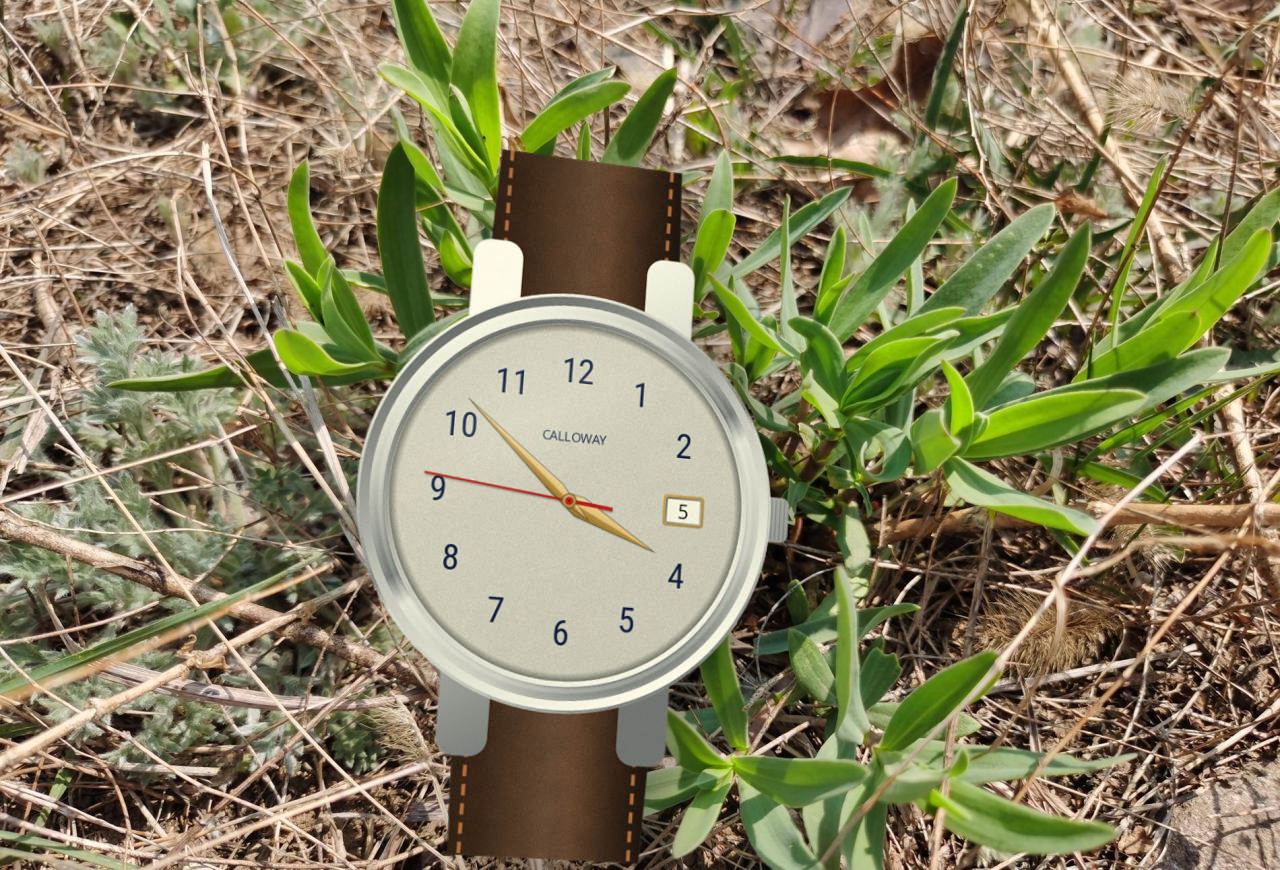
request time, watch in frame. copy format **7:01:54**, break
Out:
**3:51:46**
